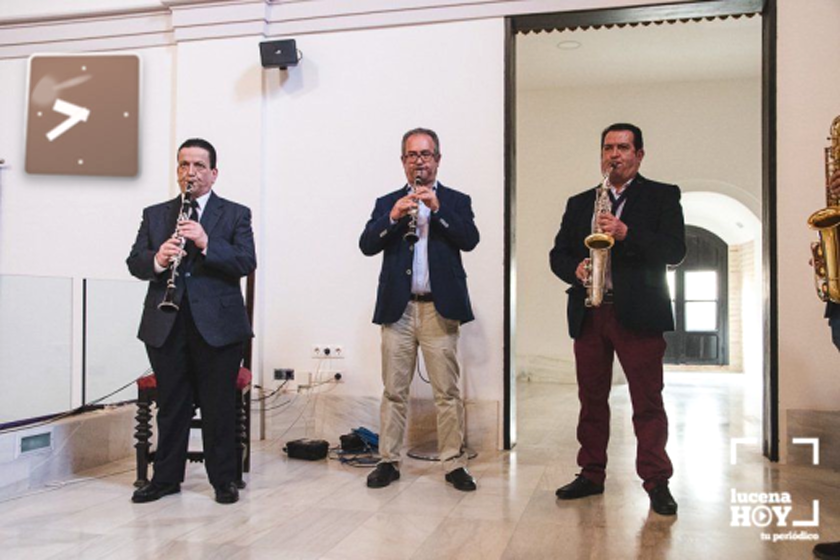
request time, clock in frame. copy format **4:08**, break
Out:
**9:39**
